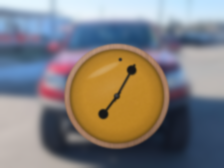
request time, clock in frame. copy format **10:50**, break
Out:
**7:04**
